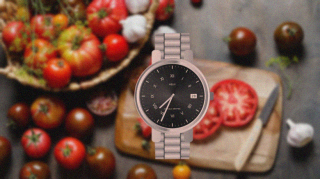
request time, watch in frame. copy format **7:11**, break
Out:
**7:34**
